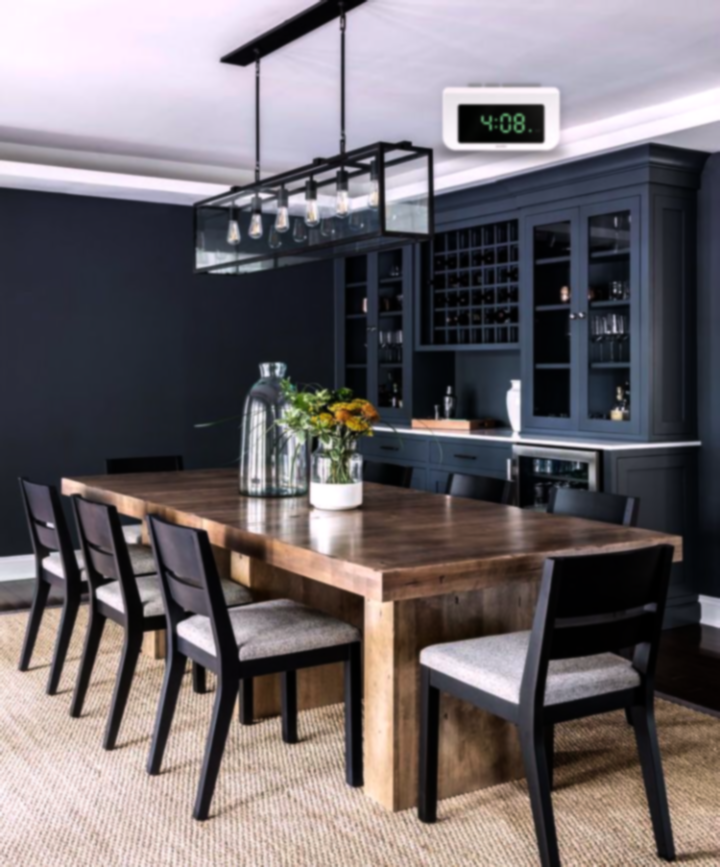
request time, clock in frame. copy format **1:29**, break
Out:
**4:08**
